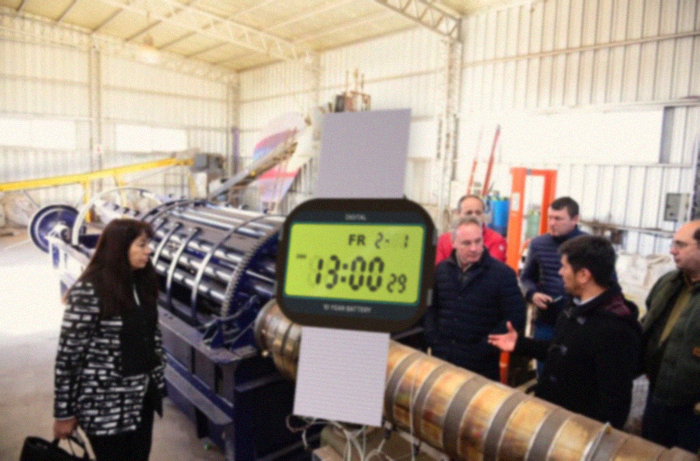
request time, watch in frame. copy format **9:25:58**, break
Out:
**13:00:29**
